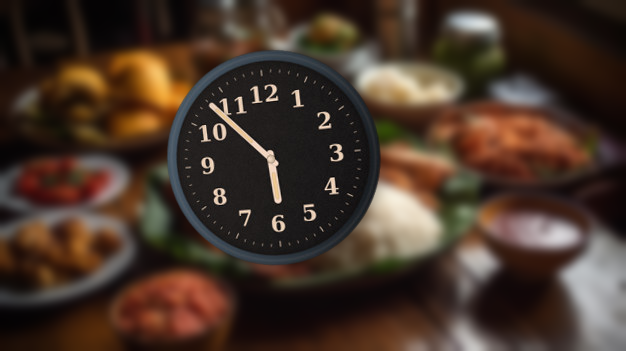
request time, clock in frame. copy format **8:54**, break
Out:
**5:53**
